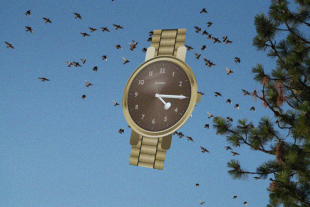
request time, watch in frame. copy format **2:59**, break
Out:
**4:15**
